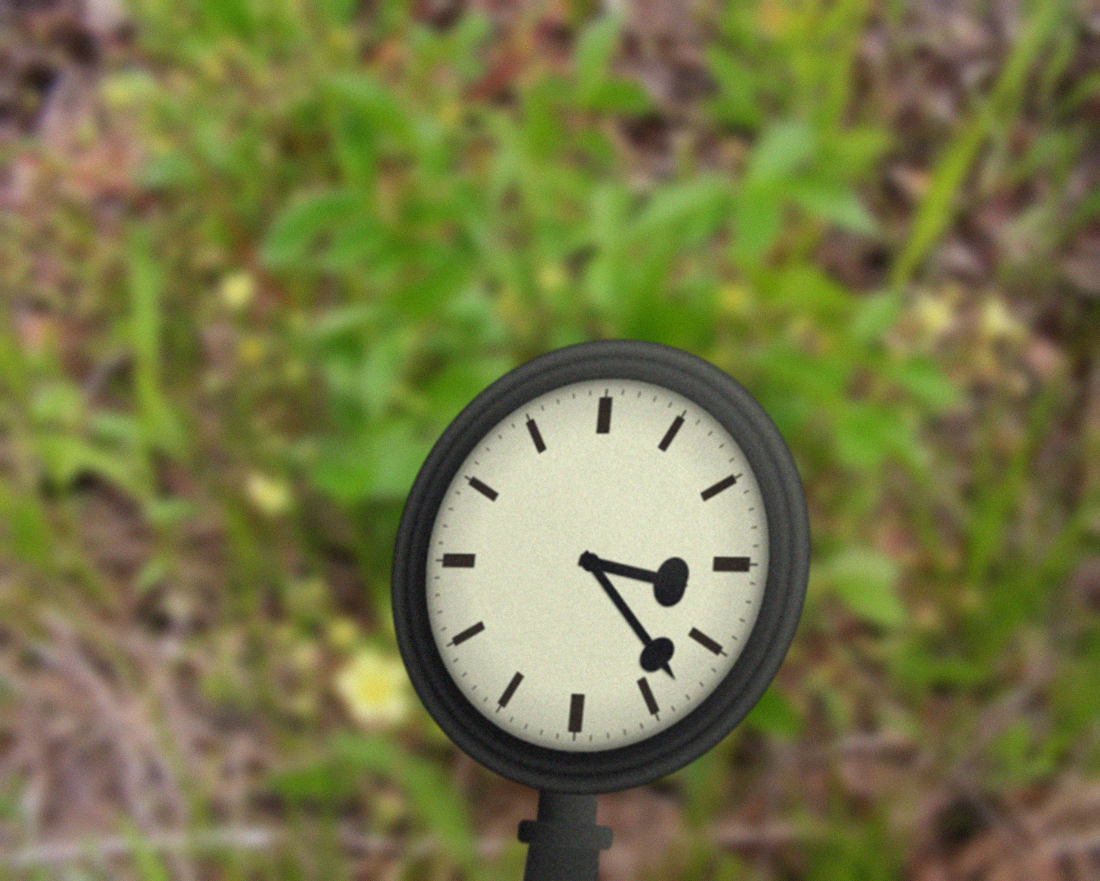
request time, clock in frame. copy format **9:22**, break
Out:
**3:23**
